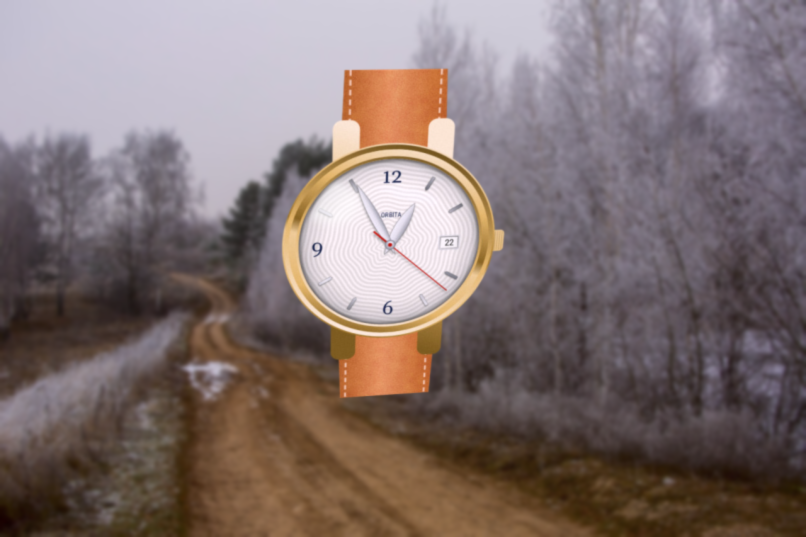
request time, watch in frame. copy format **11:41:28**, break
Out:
**12:55:22**
